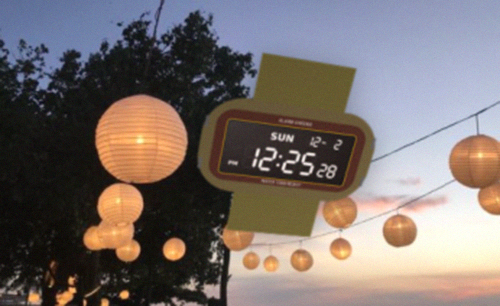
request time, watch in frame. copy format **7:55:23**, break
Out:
**12:25:28**
